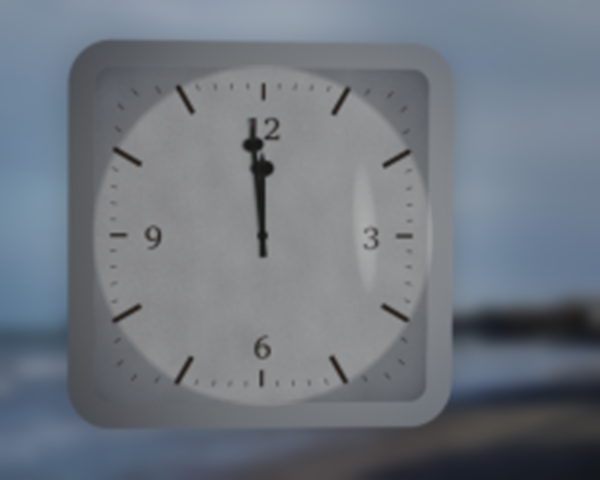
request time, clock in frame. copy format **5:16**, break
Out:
**11:59**
